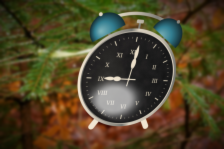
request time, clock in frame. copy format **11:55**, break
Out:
**9:01**
